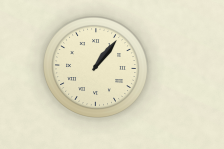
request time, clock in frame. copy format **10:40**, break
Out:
**1:06**
